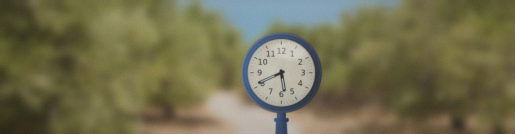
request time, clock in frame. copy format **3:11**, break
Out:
**5:41**
